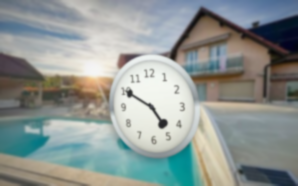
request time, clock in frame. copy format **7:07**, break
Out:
**4:50**
